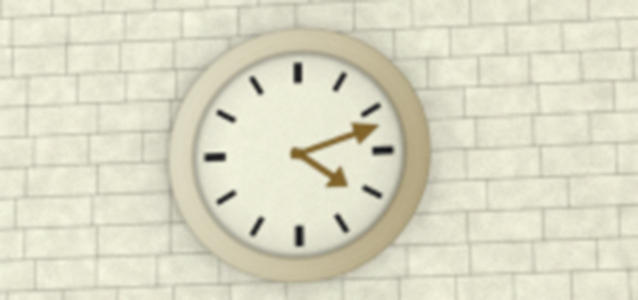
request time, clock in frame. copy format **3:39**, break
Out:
**4:12**
